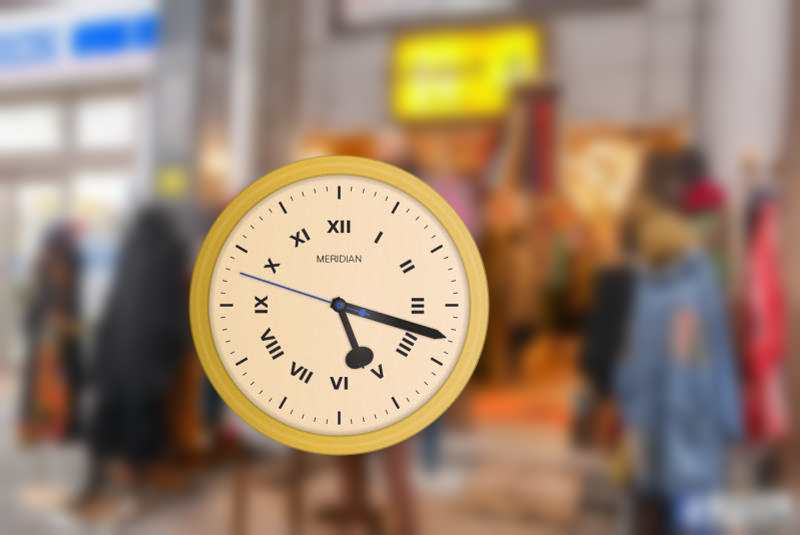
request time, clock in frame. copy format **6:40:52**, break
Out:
**5:17:48**
